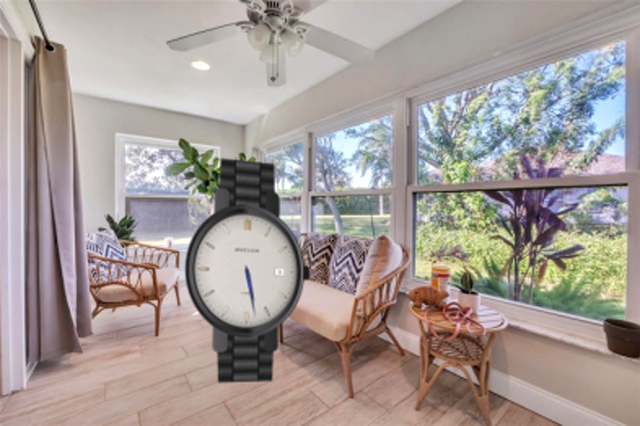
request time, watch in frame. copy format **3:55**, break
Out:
**5:28**
